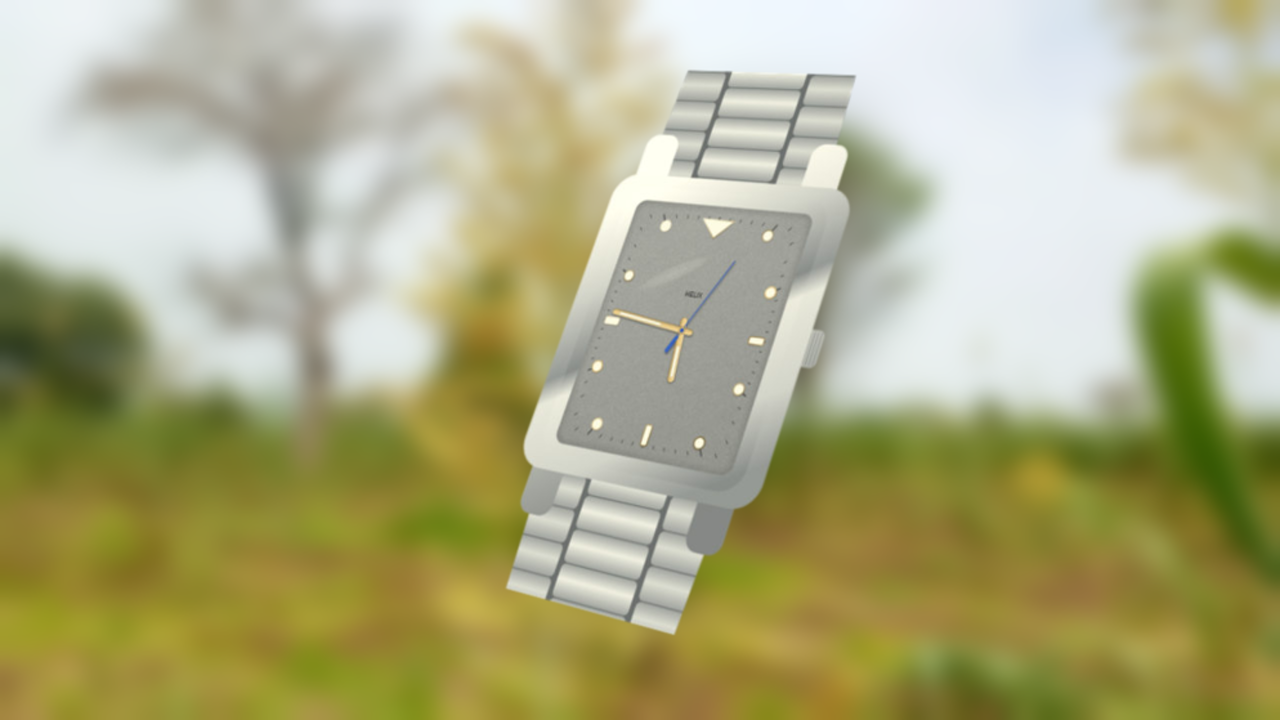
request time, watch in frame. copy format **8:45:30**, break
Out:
**5:46:04**
